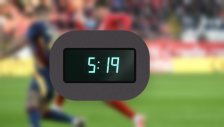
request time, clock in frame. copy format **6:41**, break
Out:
**5:19**
